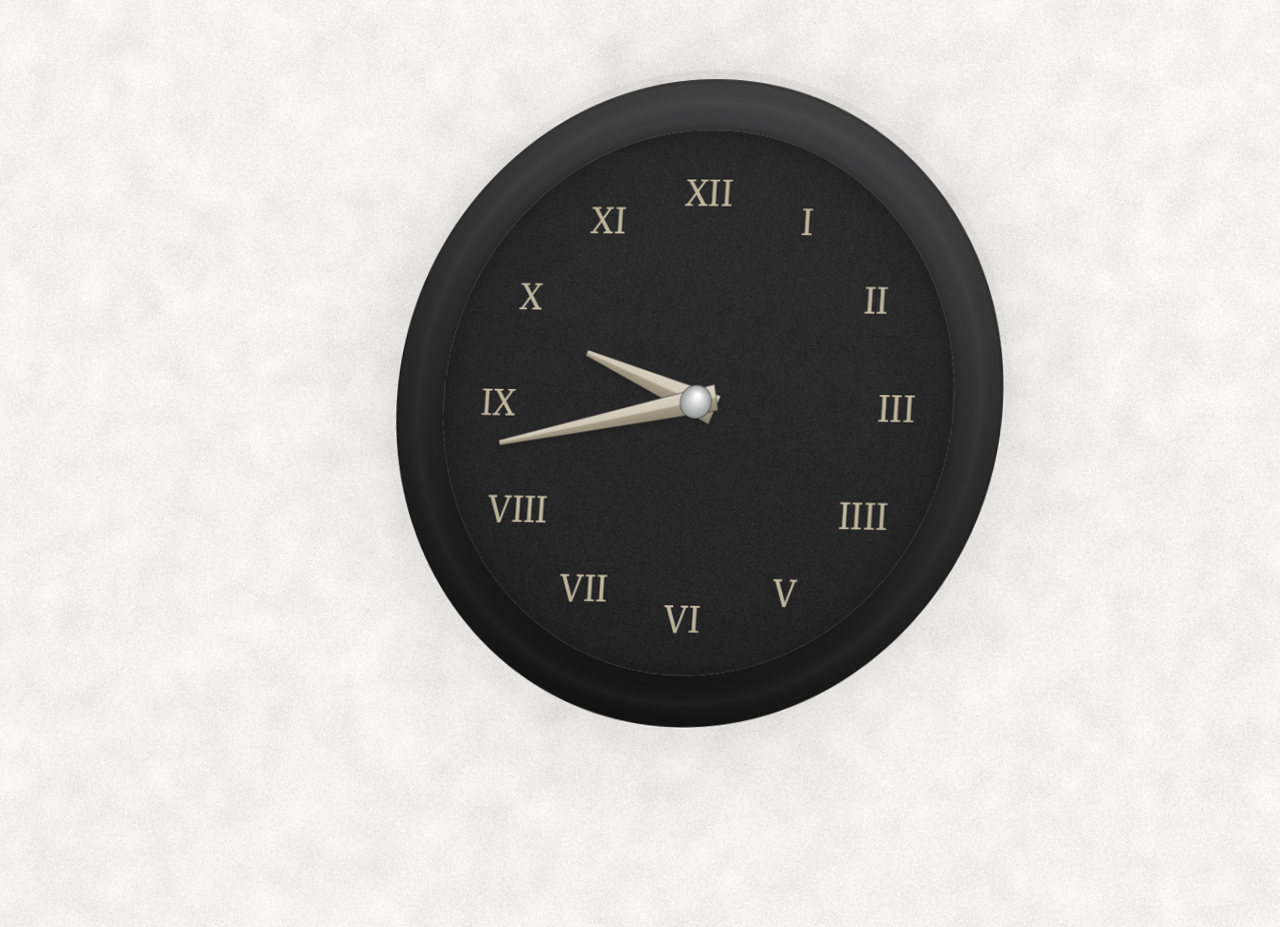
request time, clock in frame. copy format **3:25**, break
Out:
**9:43**
